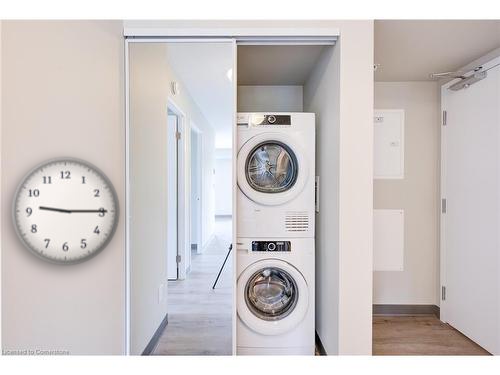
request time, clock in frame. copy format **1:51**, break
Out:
**9:15**
